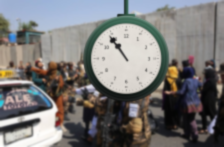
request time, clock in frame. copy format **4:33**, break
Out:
**10:54**
